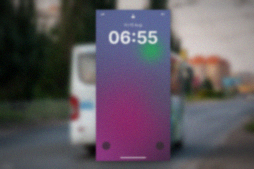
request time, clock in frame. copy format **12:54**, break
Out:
**6:55**
